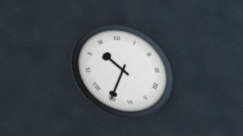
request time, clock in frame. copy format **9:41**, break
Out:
**10:35**
